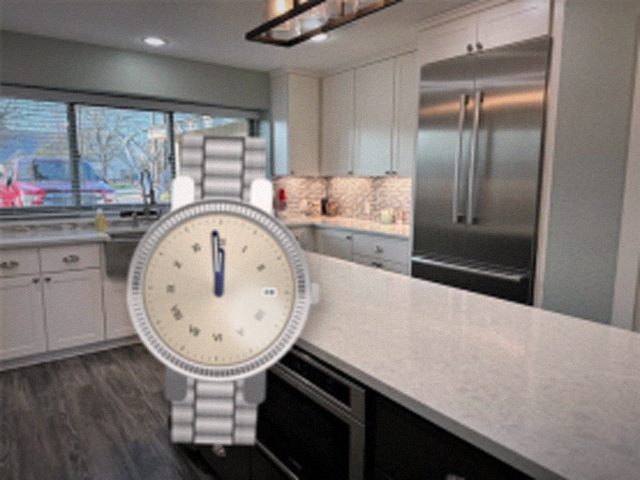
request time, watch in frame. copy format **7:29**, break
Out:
**11:59**
